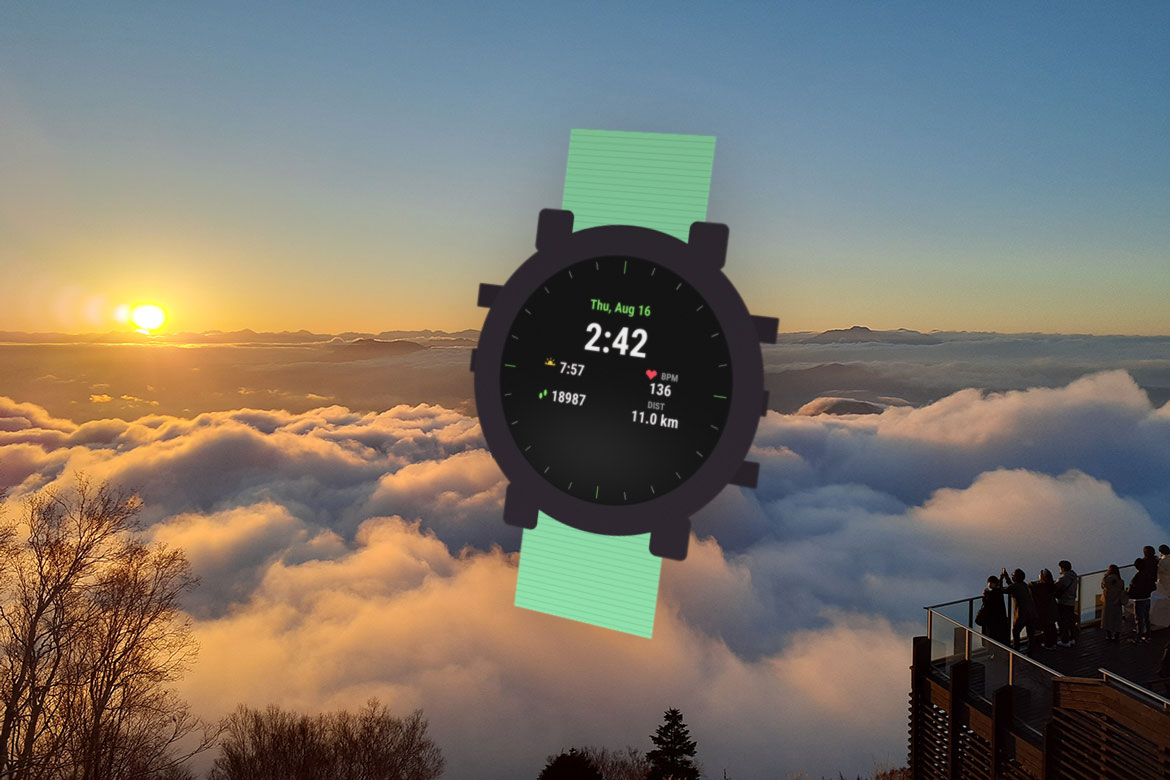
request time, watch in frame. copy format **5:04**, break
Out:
**2:42**
